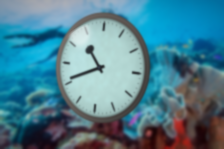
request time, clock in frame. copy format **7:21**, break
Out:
**10:41**
